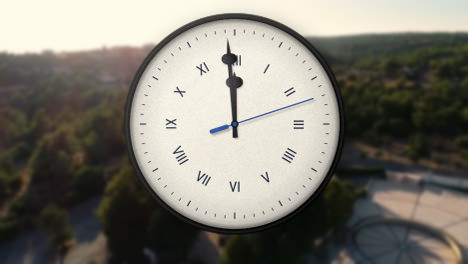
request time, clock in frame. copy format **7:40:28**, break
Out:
**11:59:12**
